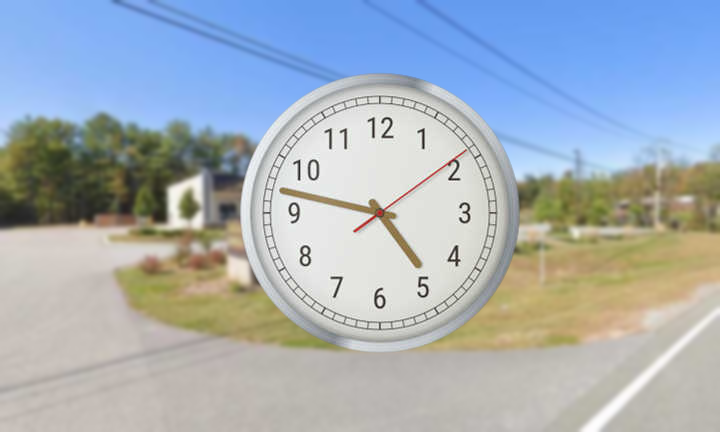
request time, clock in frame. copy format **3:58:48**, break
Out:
**4:47:09**
